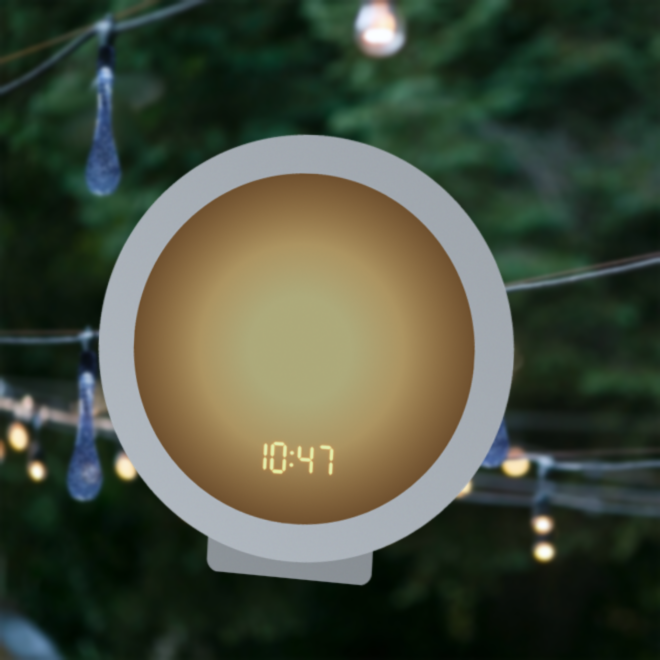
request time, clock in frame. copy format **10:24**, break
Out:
**10:47**
